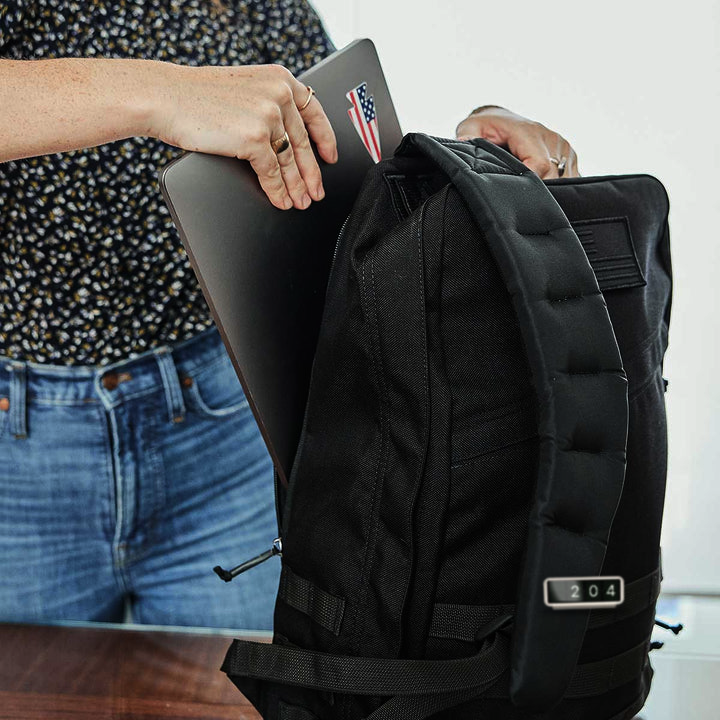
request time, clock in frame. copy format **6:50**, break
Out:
**2:04**
